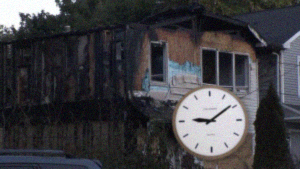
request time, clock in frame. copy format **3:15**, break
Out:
**9:09**
